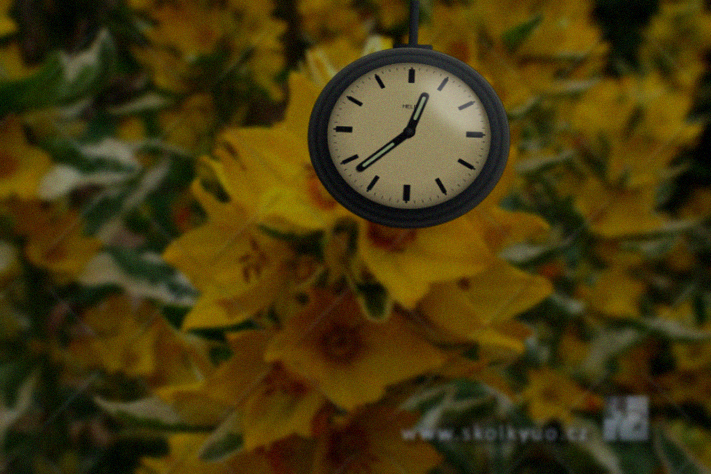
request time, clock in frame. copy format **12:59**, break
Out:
**12:38**
